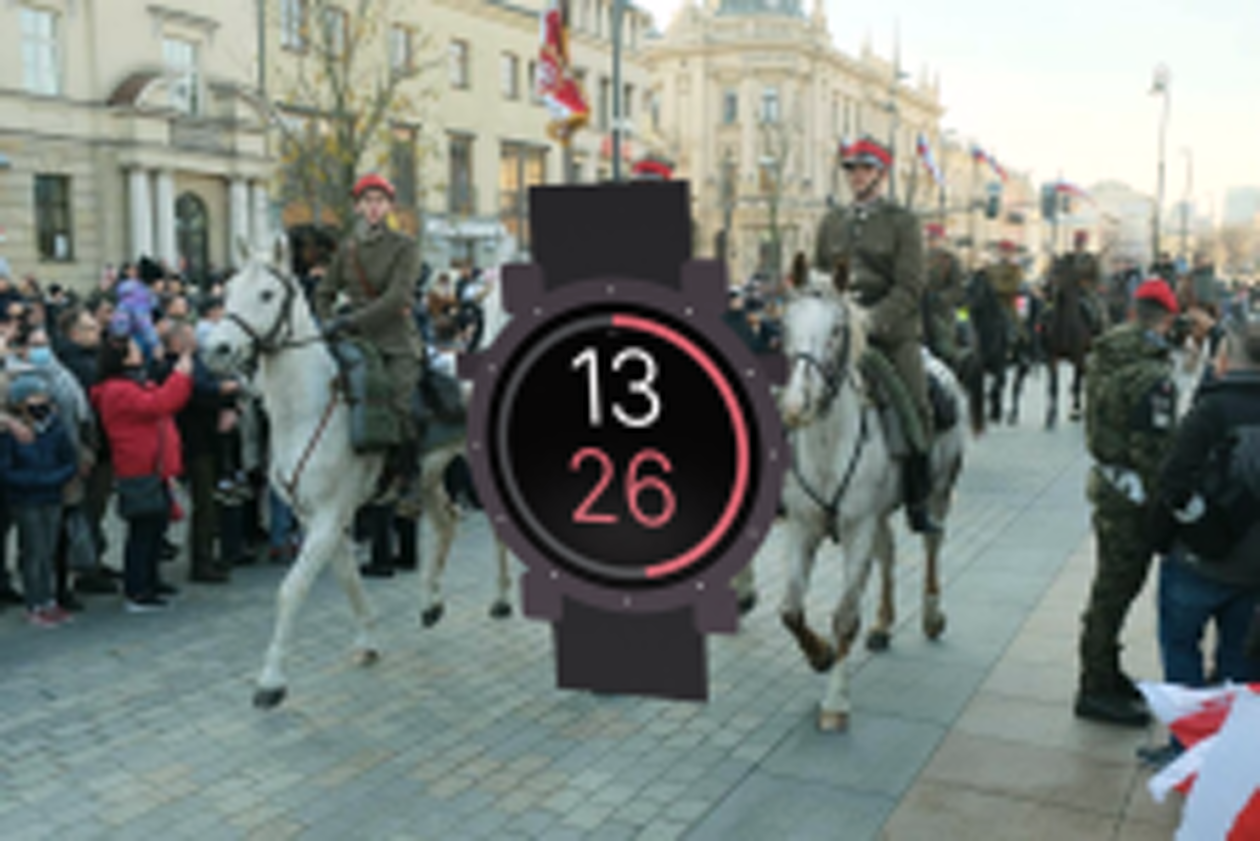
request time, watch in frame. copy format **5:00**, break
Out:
**13:26**
